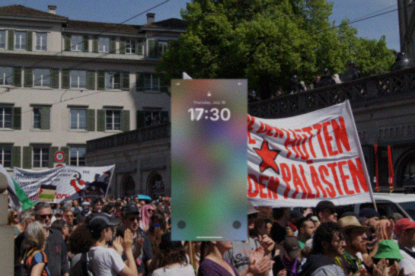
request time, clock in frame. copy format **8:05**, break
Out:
**17:30**
